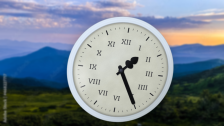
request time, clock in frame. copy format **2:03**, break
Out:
**1:25**
